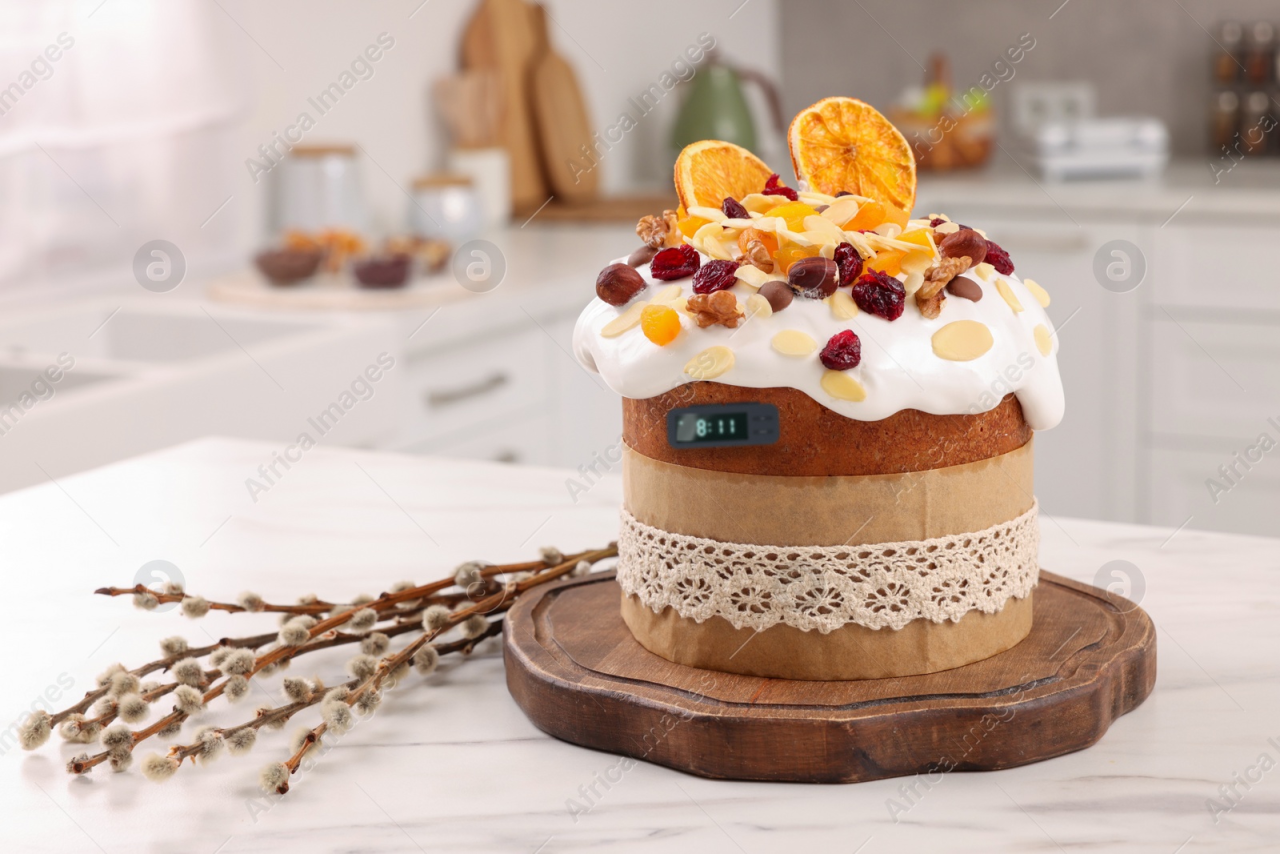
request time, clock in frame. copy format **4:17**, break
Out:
**8:11**
